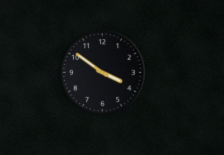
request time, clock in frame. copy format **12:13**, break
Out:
**3:51**
